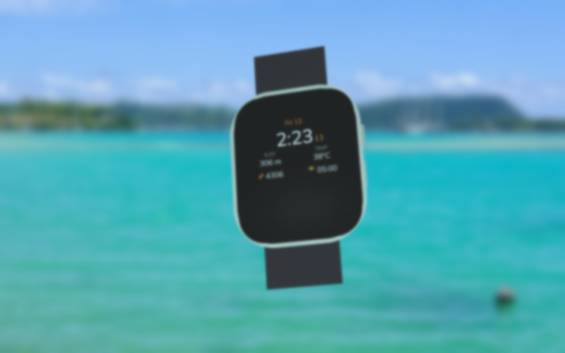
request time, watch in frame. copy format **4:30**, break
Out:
**2:23**
